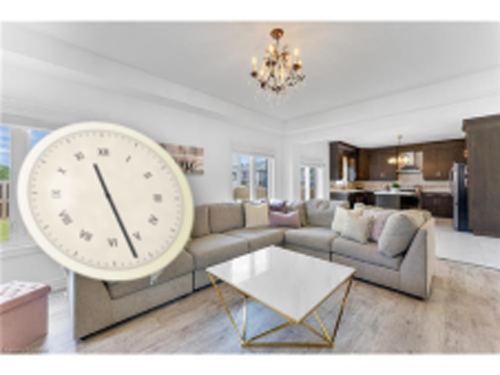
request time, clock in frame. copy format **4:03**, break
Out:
**11:27**
